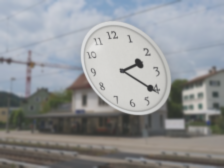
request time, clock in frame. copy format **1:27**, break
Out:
**2:21**
